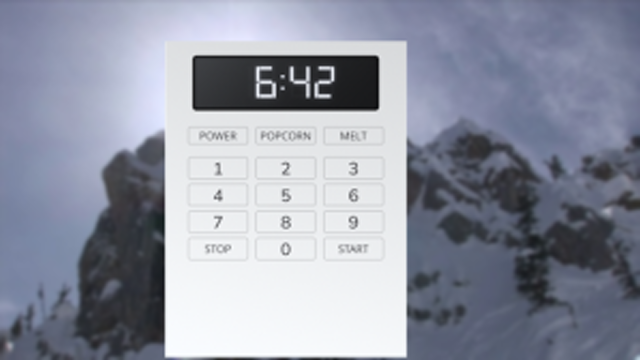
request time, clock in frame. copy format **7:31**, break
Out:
**6:42**
